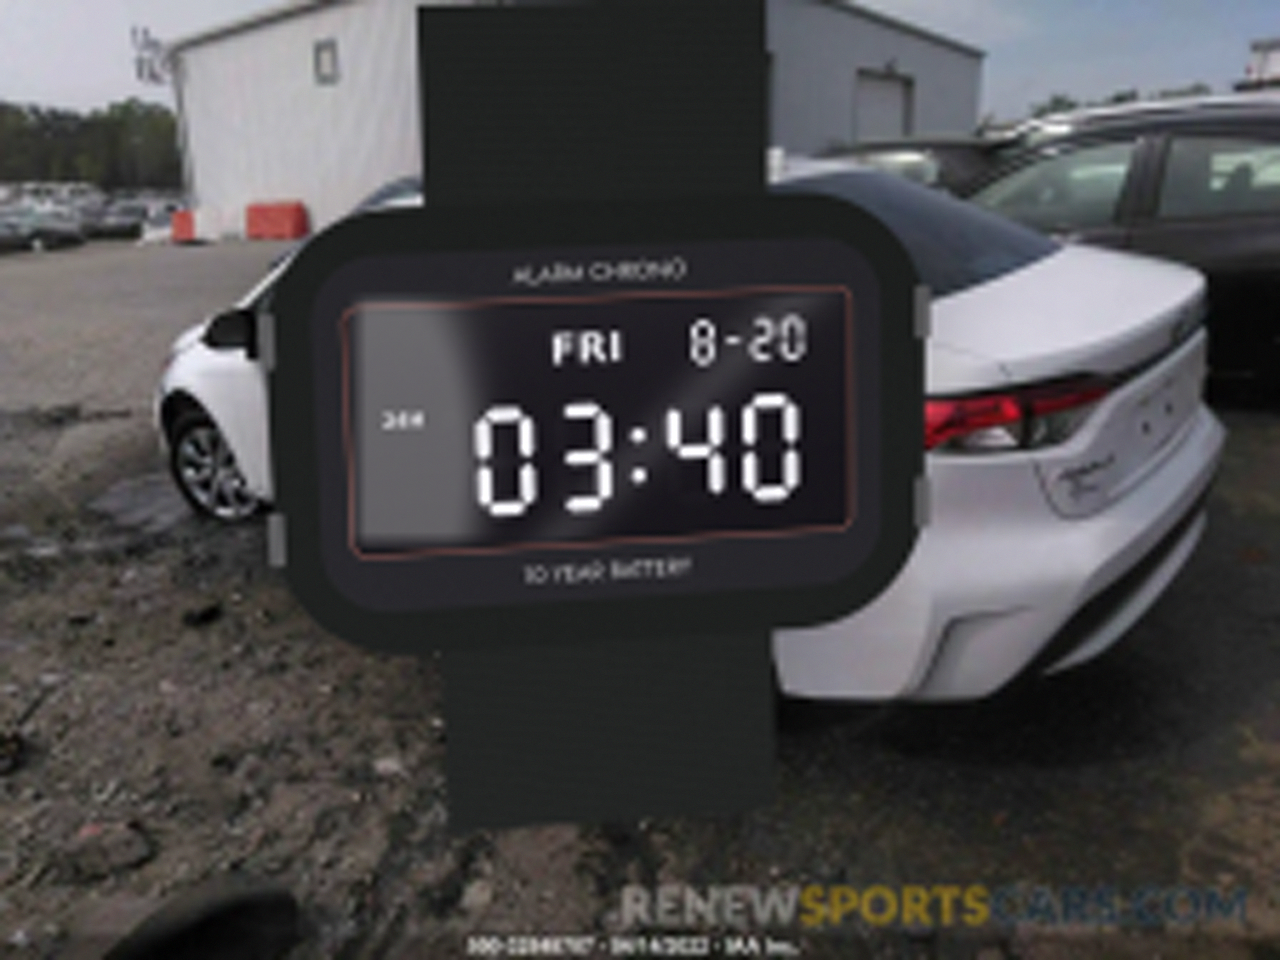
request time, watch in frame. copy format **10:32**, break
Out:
**3:40**
